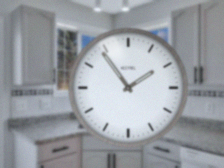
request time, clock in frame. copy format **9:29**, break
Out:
**1:54**
